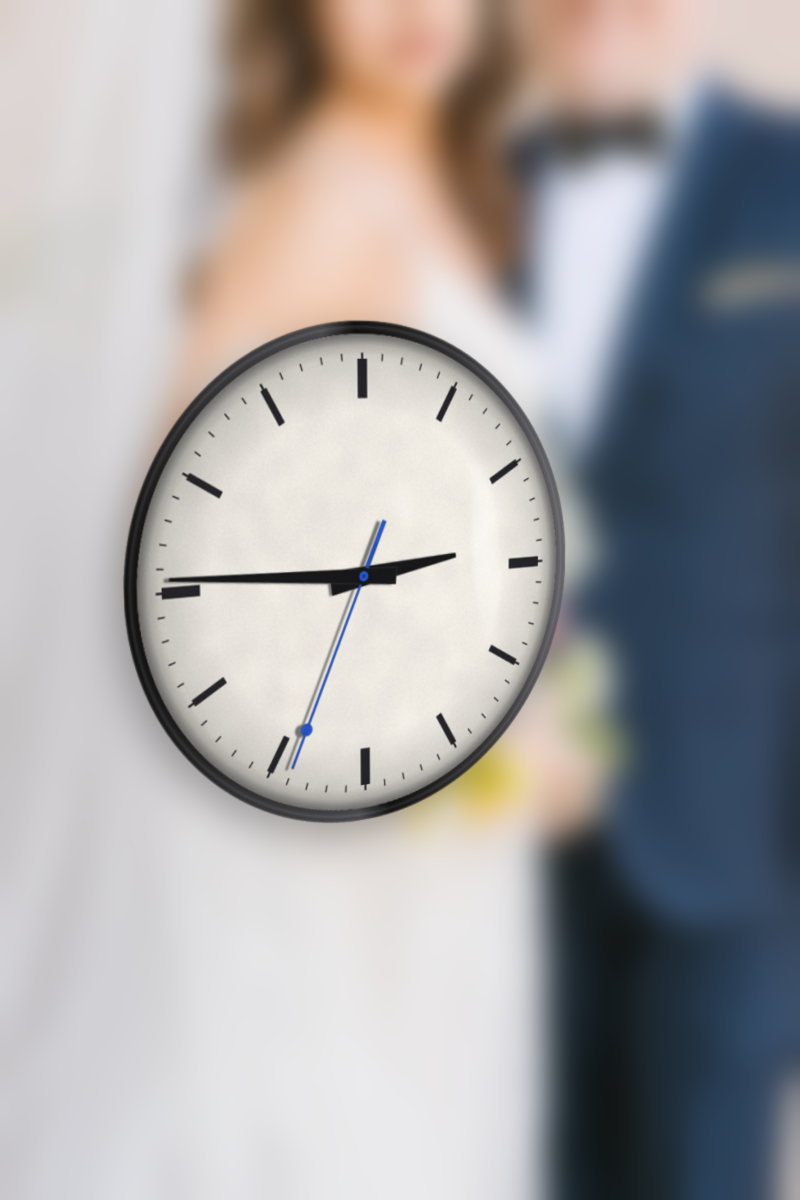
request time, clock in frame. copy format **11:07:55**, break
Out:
**2:45:34**
